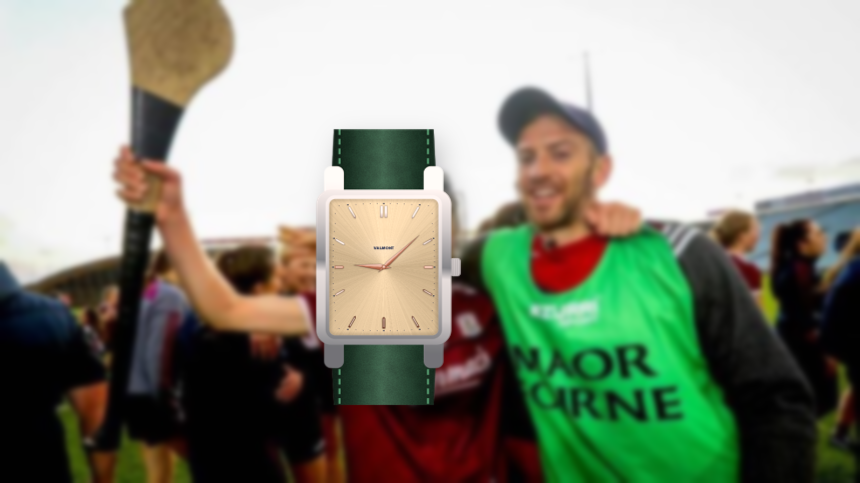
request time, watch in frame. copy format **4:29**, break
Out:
**9:08**
